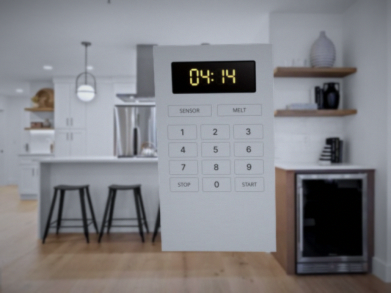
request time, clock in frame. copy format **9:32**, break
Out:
**4:14**
